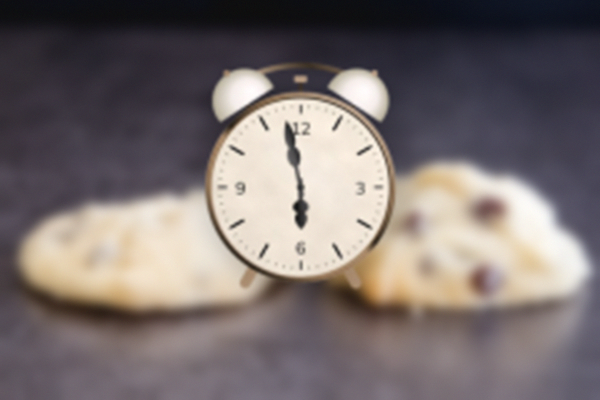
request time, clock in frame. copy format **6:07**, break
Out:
**5:58**
